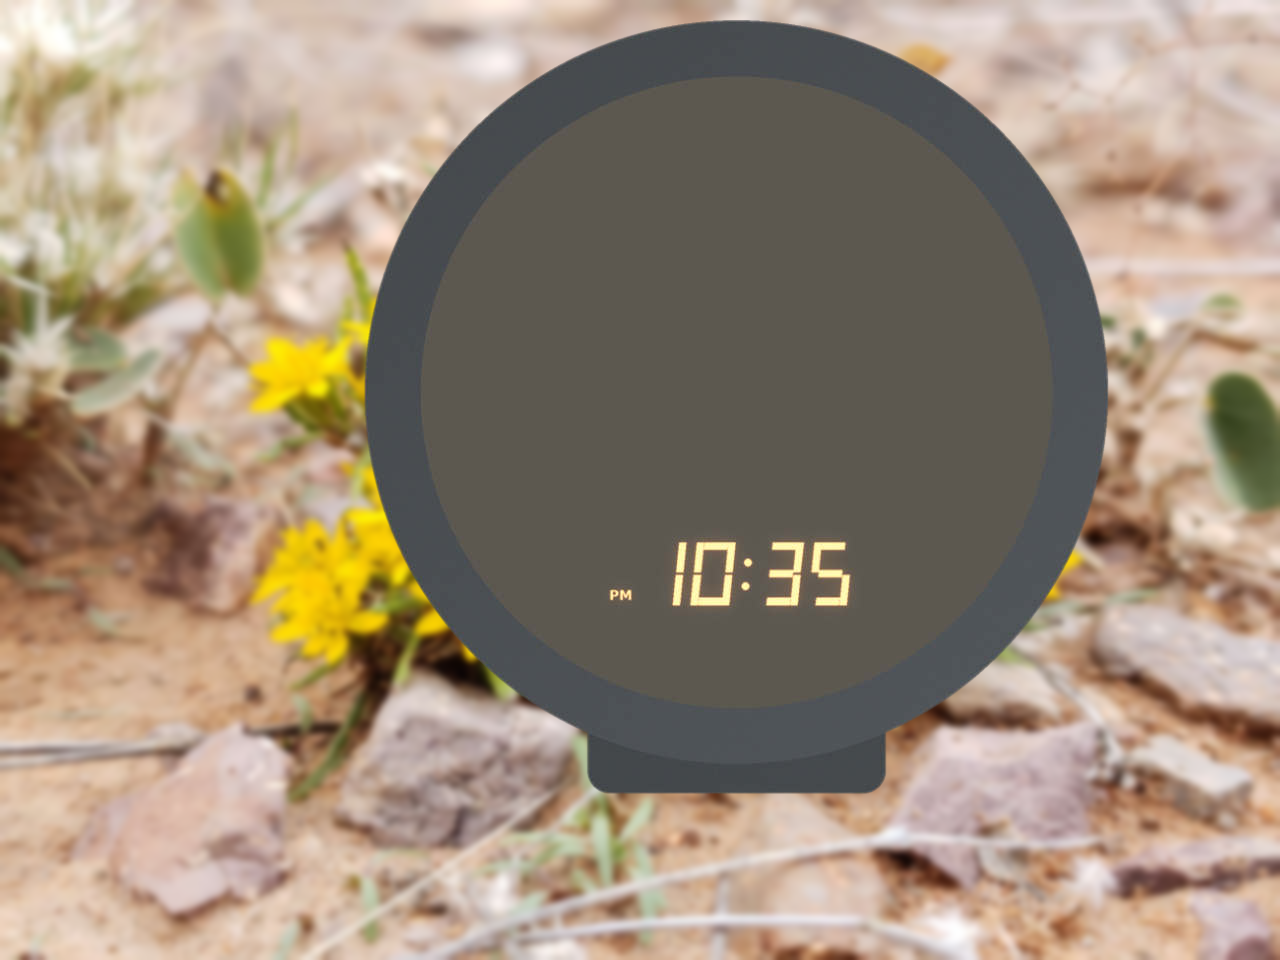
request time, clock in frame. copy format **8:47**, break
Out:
**10:35**
